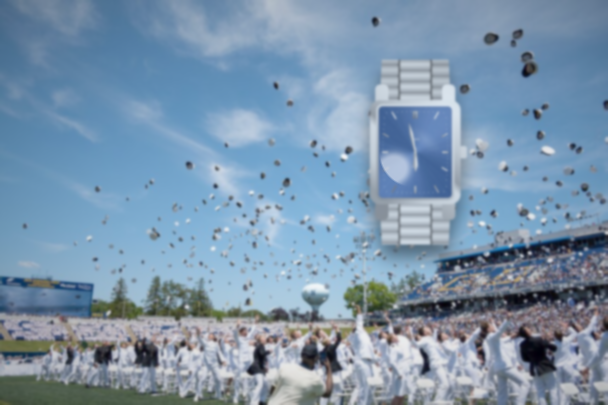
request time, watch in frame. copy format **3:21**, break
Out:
**5:58**
